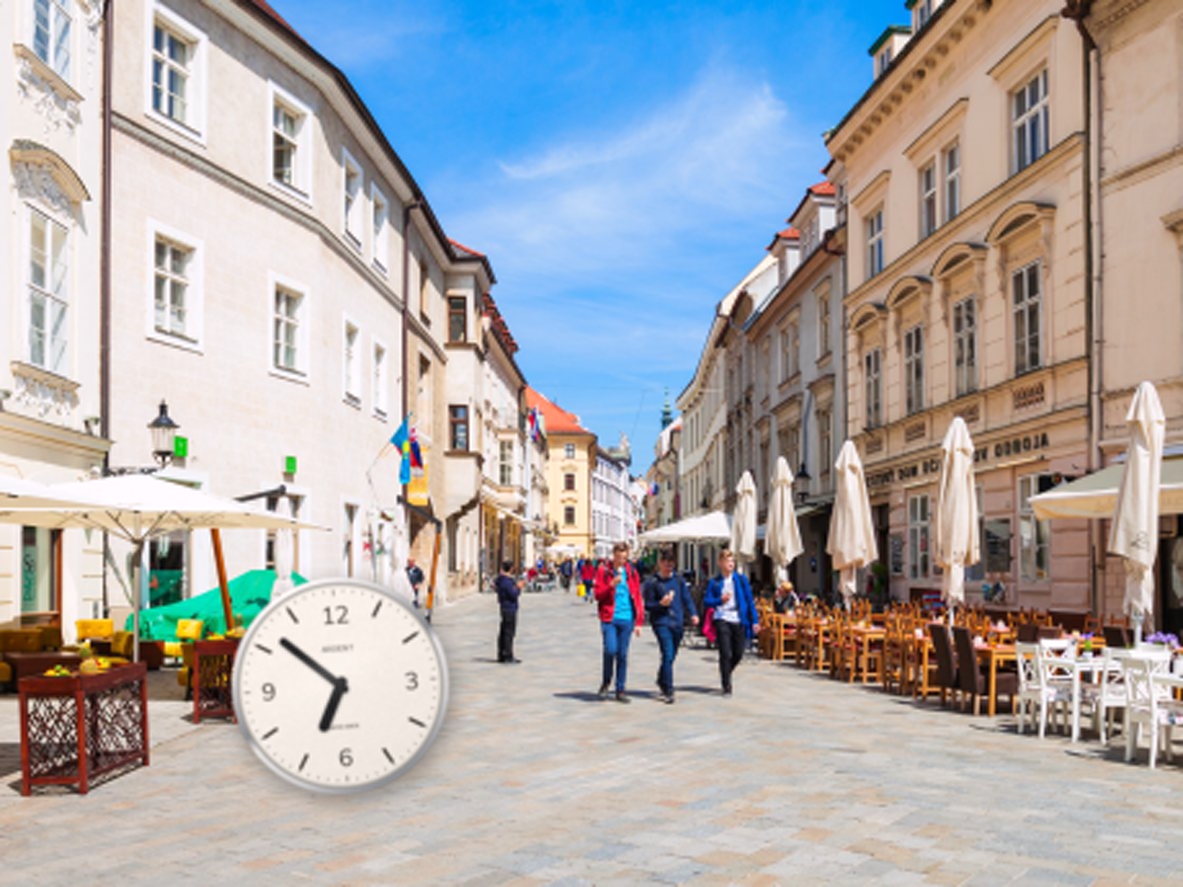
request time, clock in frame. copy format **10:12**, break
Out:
**6:52**
